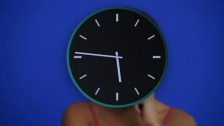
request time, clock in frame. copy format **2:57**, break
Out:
**5:46**
